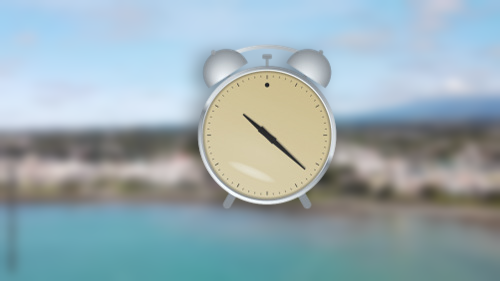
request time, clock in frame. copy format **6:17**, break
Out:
**10:22**
